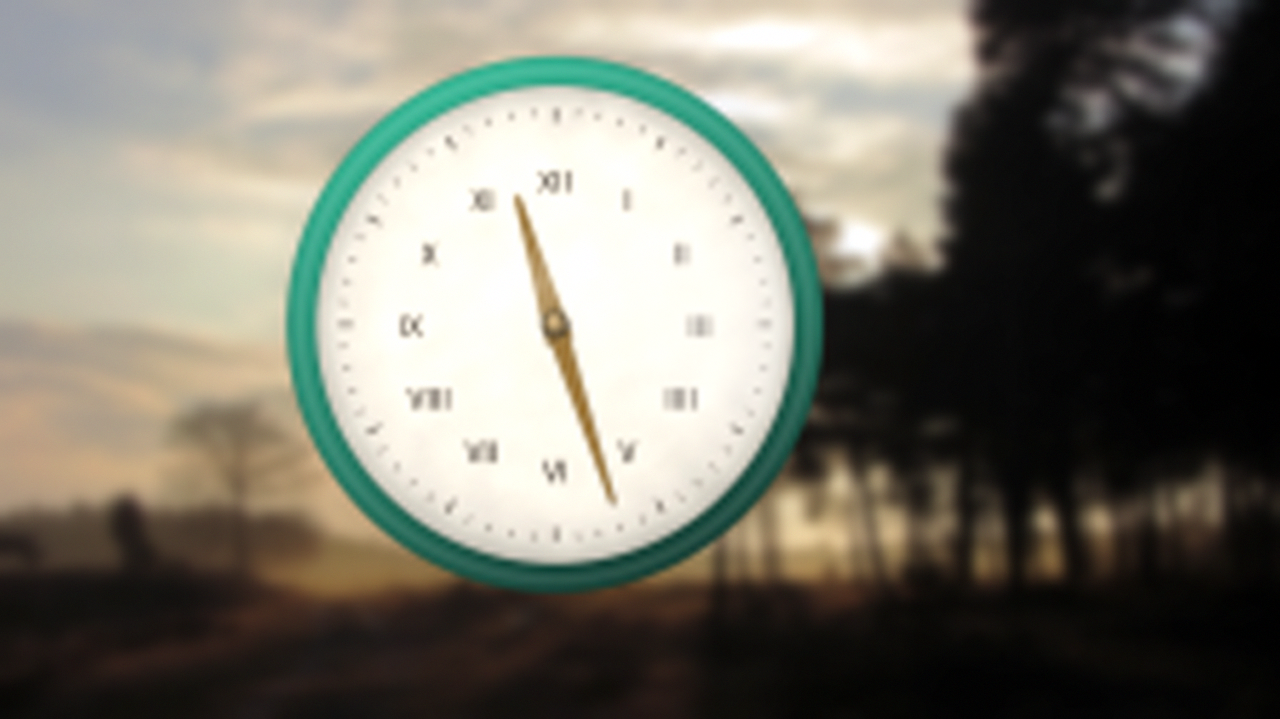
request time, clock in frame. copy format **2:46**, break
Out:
**11:27**
